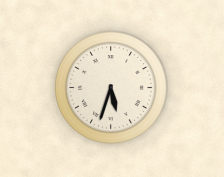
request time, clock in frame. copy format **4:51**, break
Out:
**5:33**
